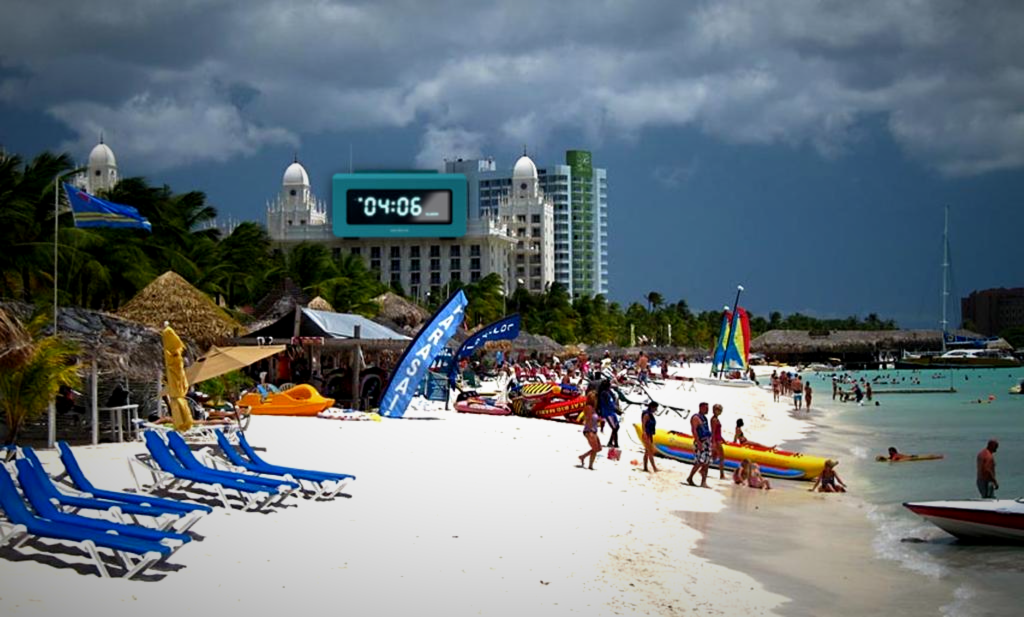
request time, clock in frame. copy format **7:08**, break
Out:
**4:06**
